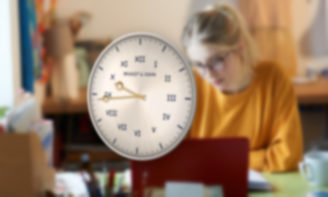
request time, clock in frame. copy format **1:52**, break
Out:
**9:44**
